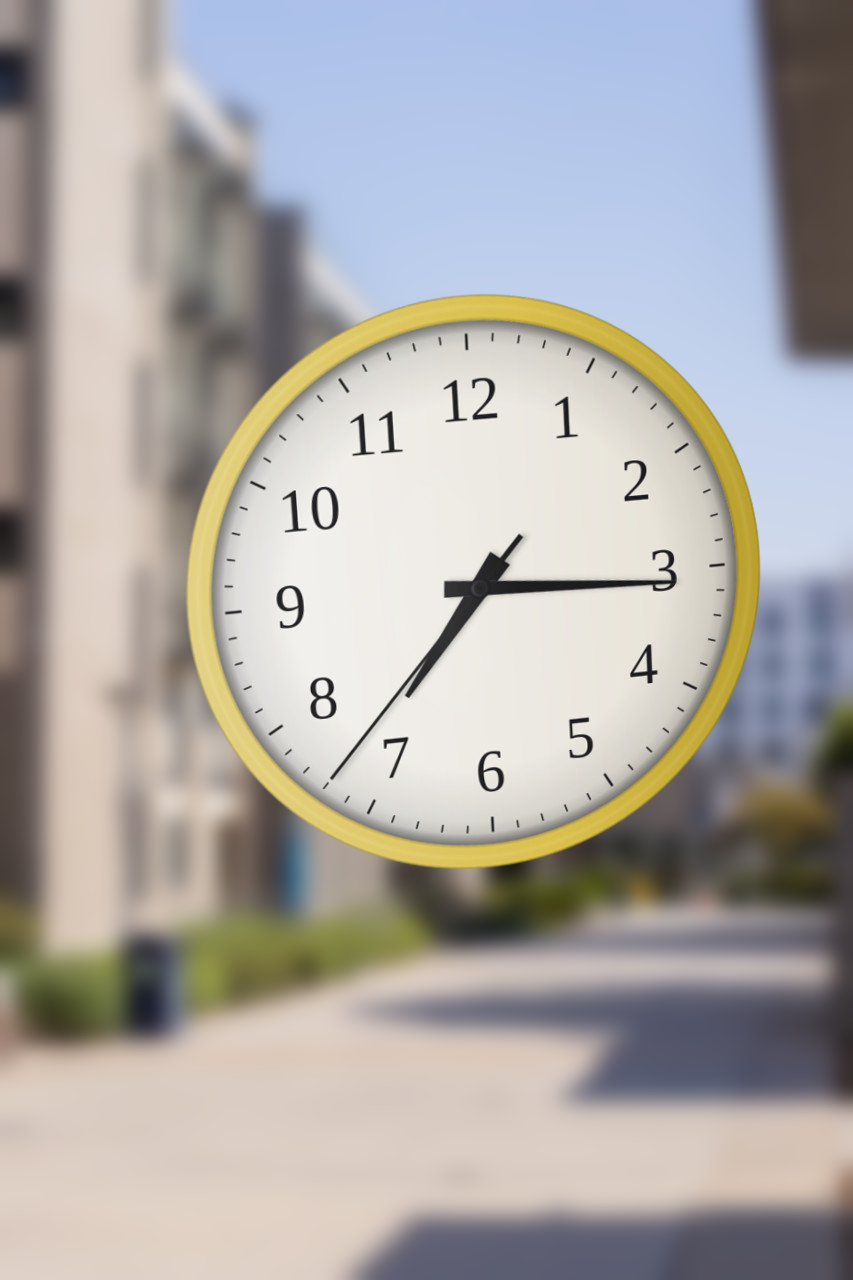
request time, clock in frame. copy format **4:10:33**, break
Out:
**7:15:37**
